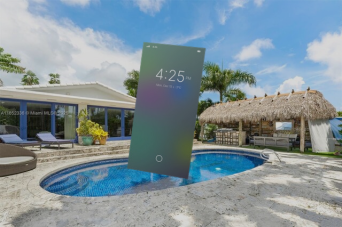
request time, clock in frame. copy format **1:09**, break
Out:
**4:25**
